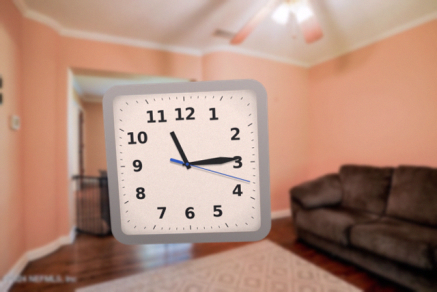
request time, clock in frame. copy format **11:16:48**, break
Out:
**11:14:18**
